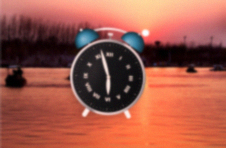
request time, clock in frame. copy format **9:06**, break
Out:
**5:57**
